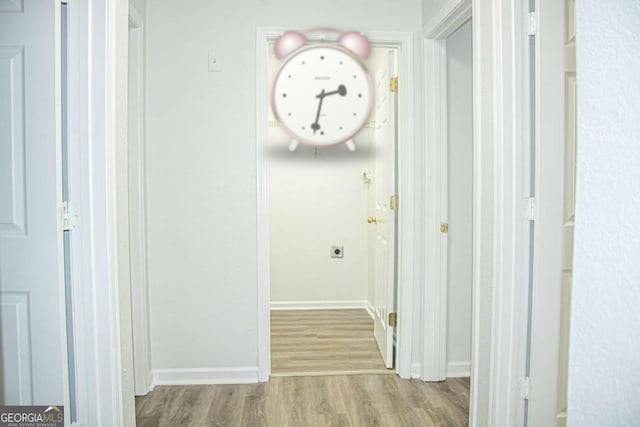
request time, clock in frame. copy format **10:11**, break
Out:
**2:32**
